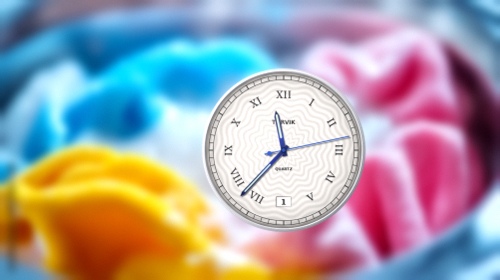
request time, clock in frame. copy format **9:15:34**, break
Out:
**11:37:13**
